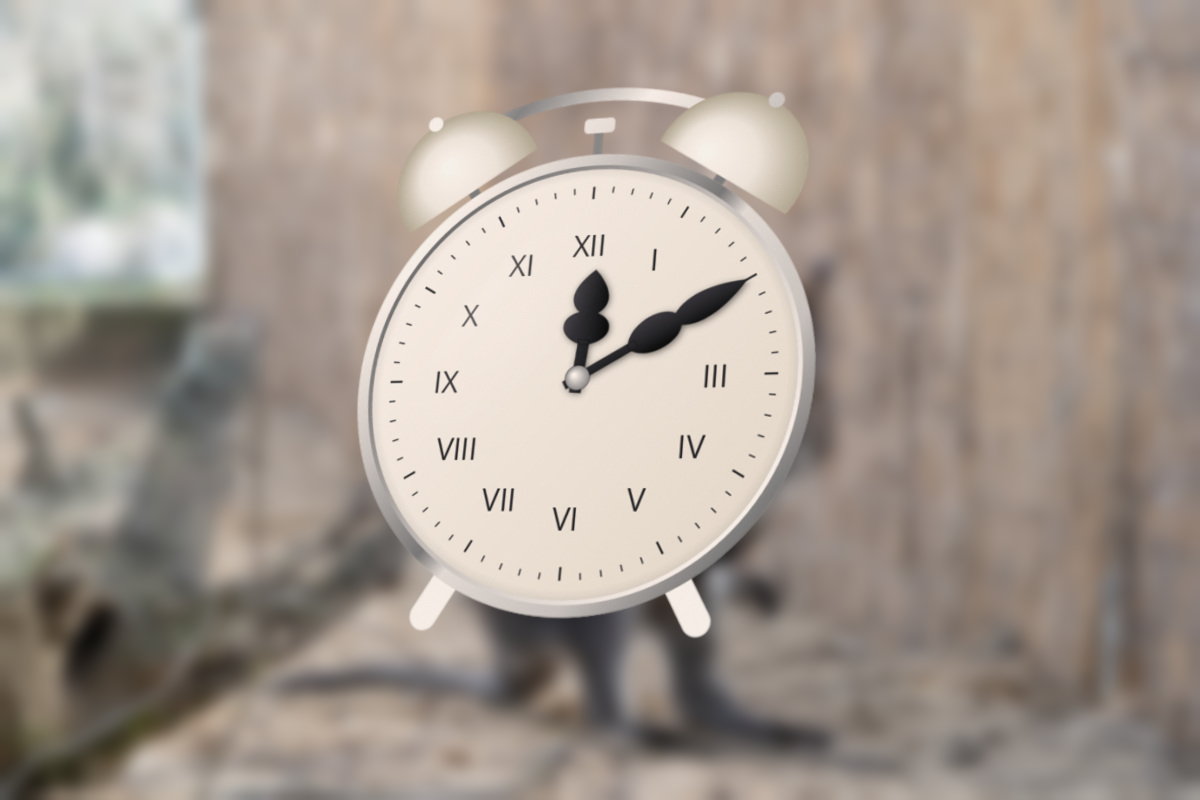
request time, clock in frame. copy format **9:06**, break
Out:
**12:10**
